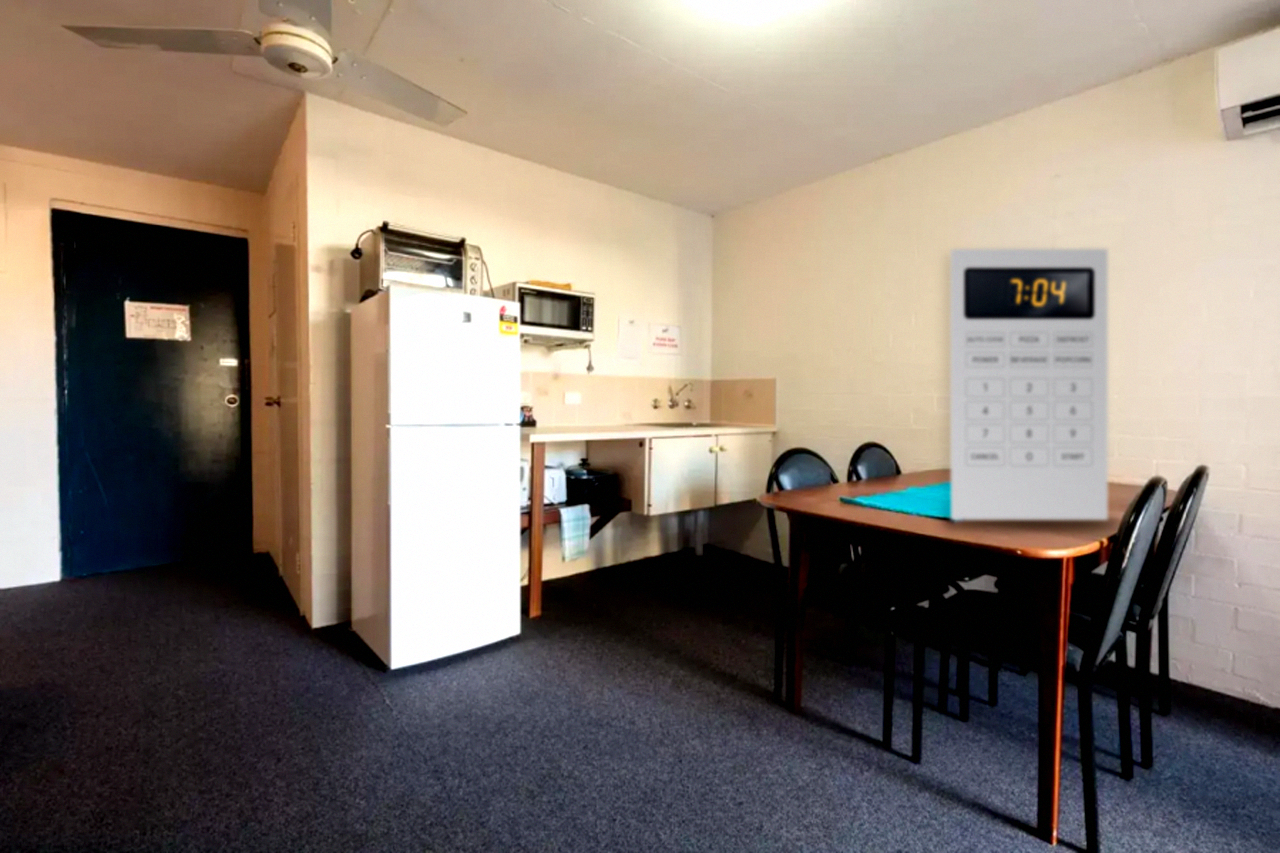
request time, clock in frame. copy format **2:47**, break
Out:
**7:04**
